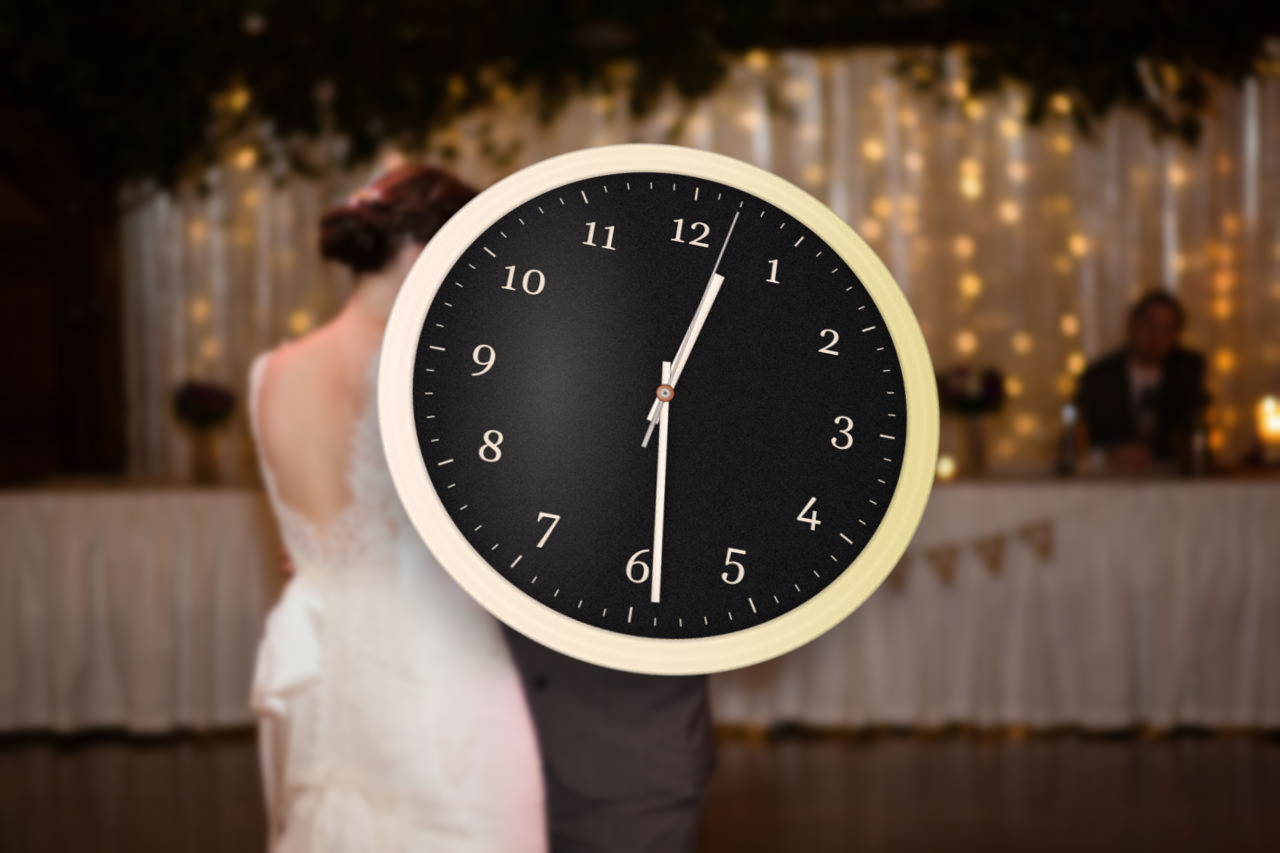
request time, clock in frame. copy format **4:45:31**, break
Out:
**12:29:02**
